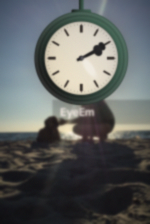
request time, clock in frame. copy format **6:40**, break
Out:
**2:10**
